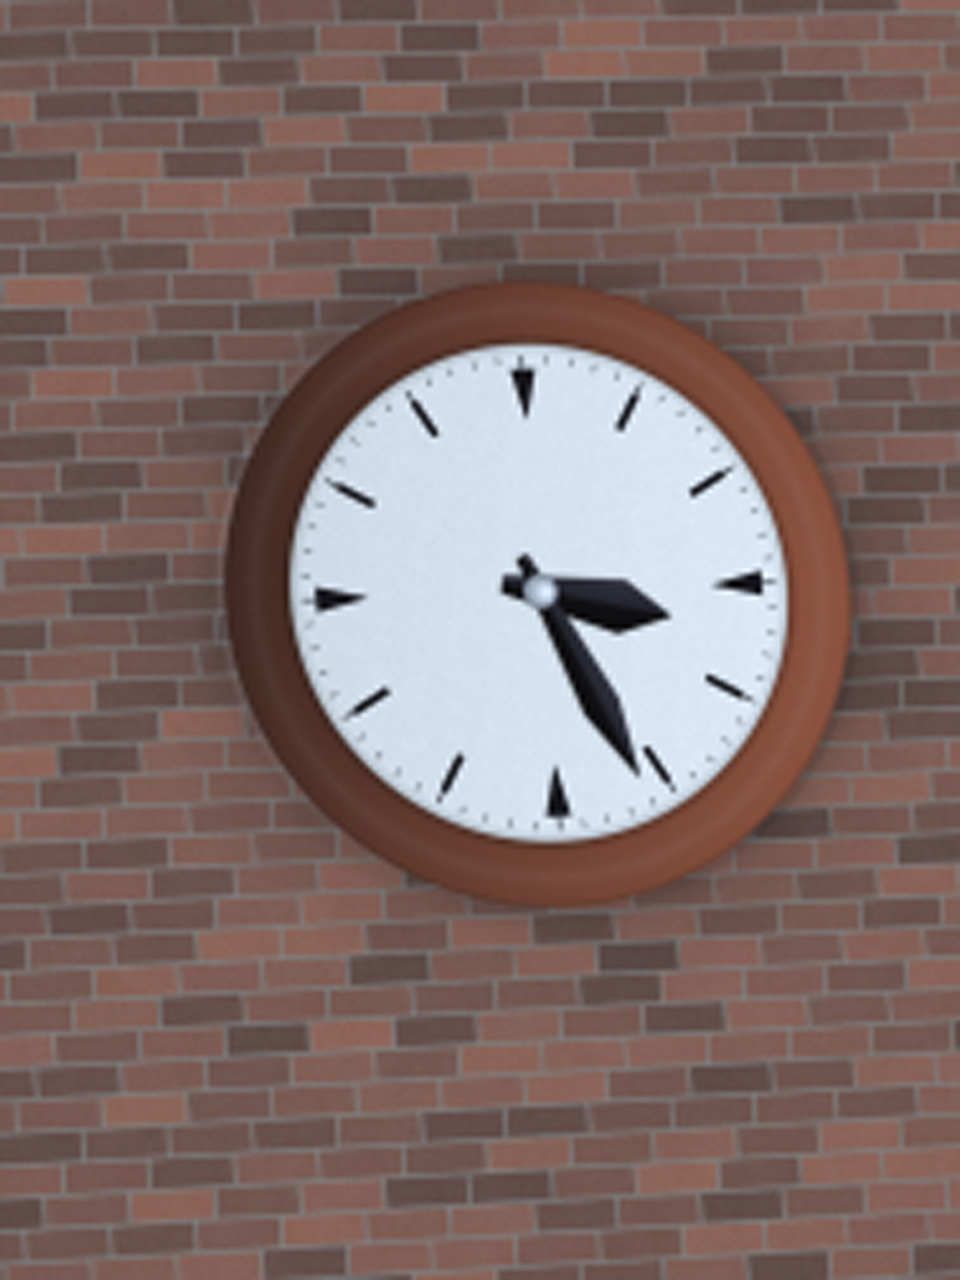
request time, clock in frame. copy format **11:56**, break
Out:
**3:26**
